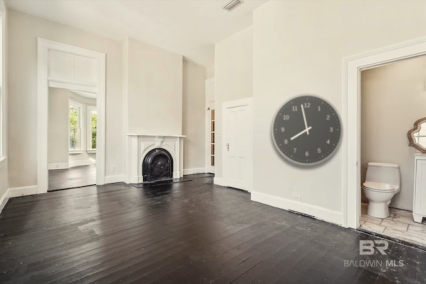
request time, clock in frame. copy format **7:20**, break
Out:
**7:58**
